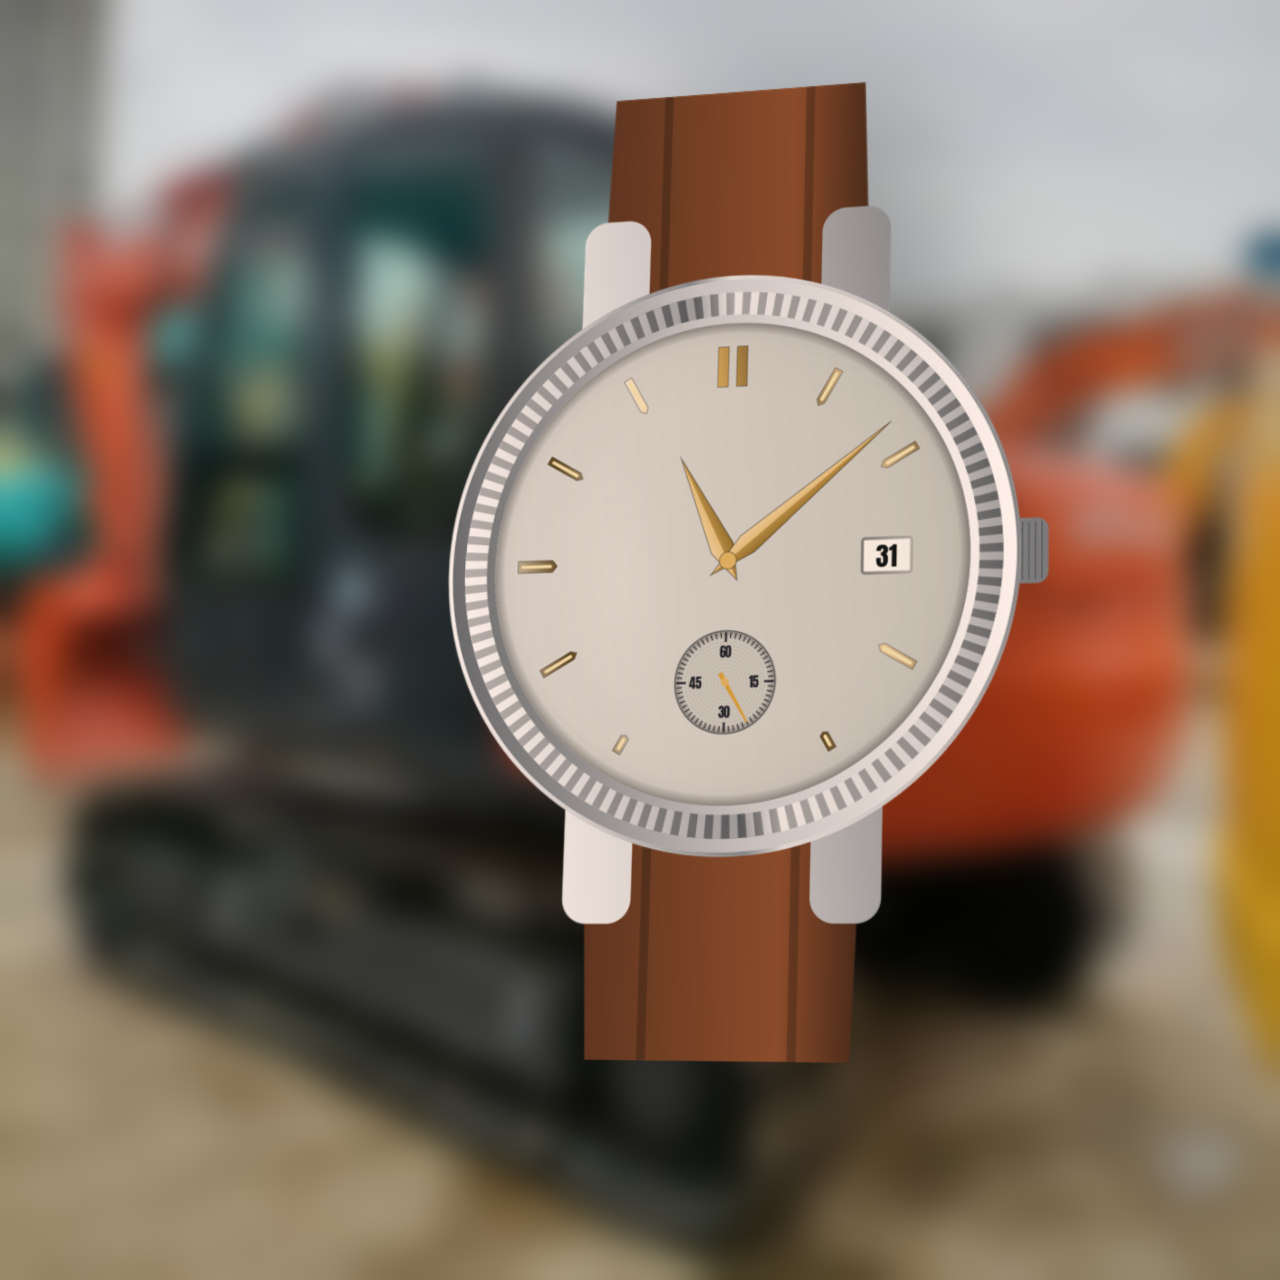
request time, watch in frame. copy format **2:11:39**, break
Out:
**11:08:25**
